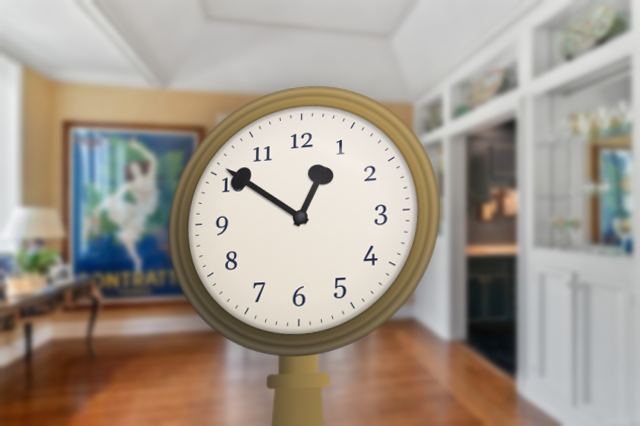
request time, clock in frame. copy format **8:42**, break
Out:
**12:51**
